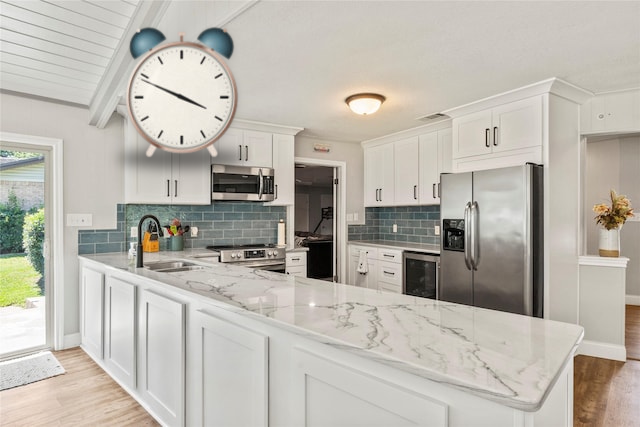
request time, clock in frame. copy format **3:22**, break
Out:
**3:49**
